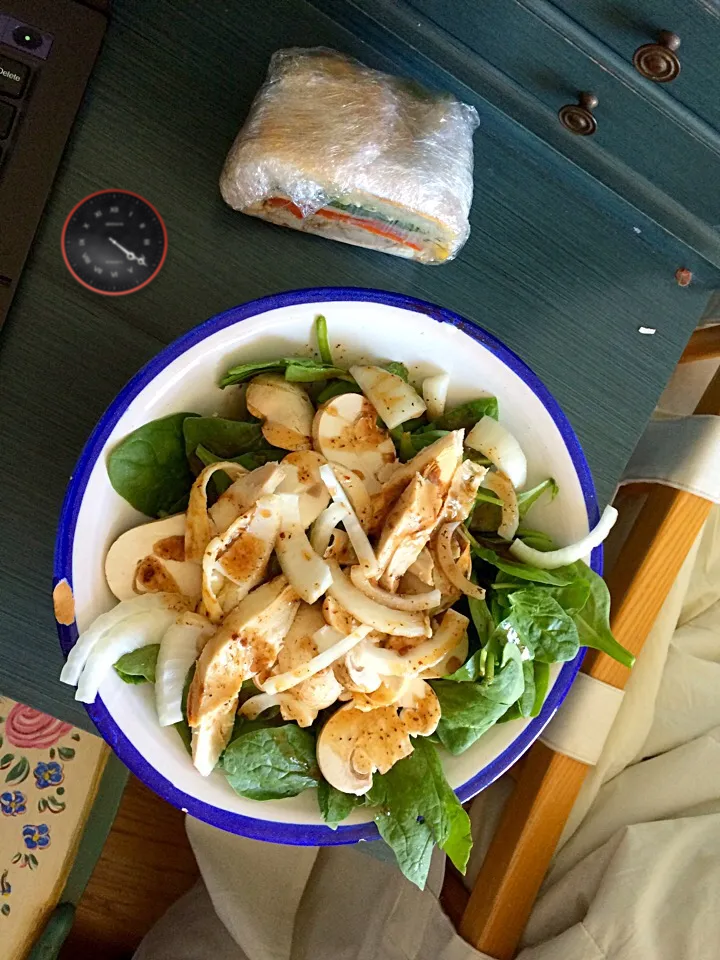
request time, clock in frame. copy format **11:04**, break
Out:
**4:21**
